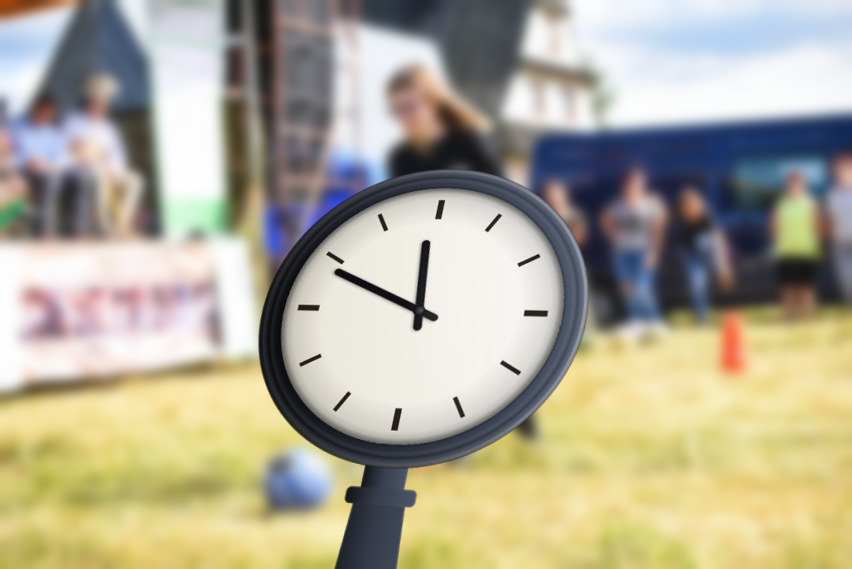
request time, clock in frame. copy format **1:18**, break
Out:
**11:49**
